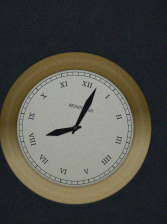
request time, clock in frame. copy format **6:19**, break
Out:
**8:02**
